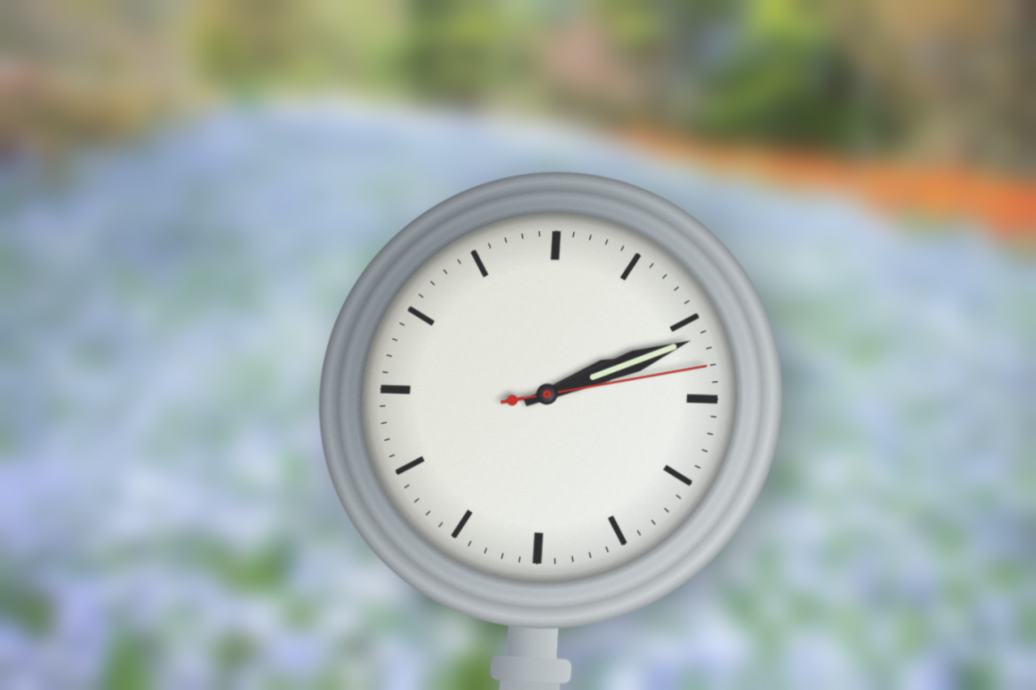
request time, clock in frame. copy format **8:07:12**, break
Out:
**2:11:13**
